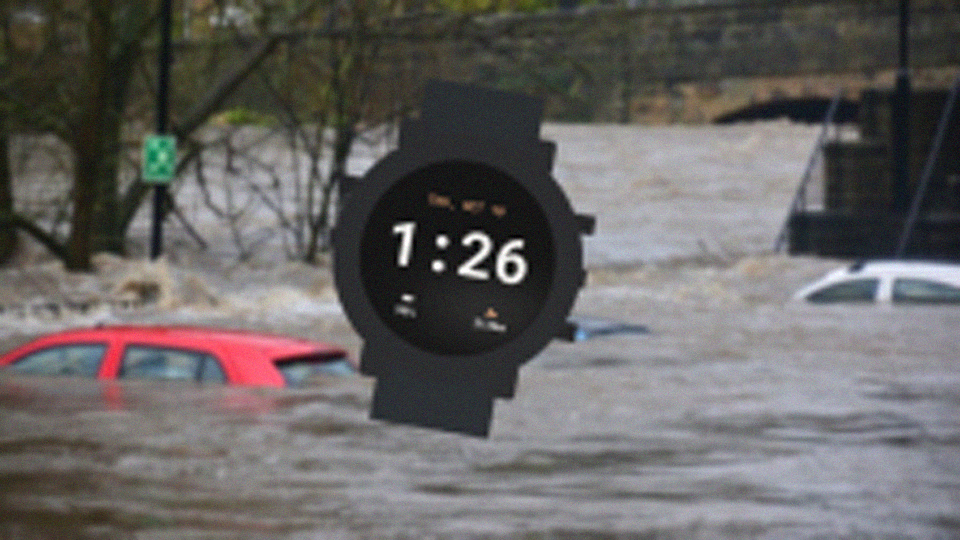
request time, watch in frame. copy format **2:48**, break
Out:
**1:26**
